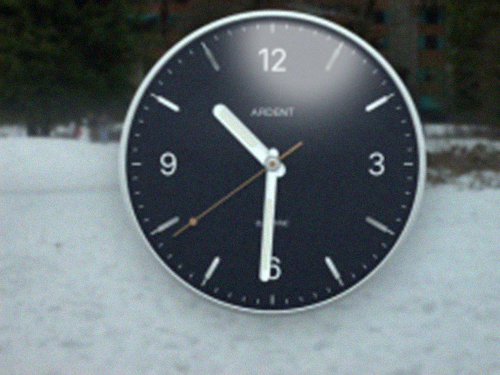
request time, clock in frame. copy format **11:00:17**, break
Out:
**10:30:39**
